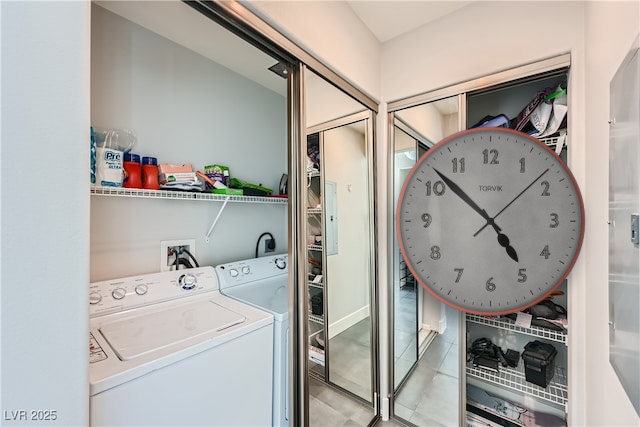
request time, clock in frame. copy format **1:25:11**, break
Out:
**4:52:08**
